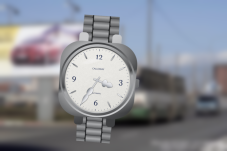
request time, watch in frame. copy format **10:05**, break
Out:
**3:35**
